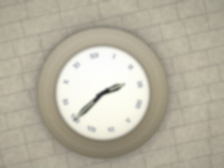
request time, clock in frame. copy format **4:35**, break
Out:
**2:40**
